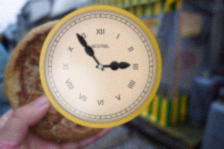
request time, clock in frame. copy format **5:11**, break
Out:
**2:54**
